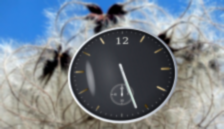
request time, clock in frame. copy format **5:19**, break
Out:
**5:27**
